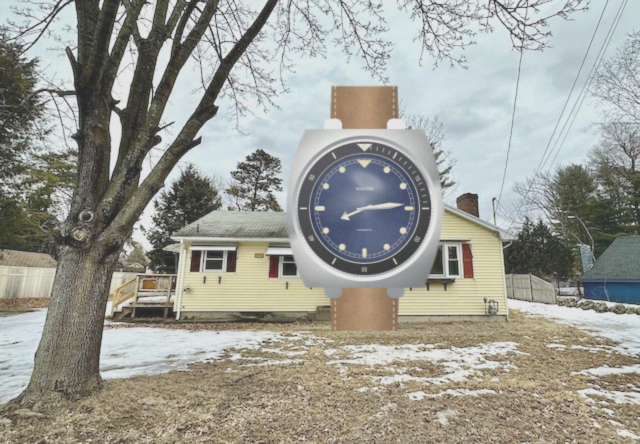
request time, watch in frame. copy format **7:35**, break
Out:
**8:14**
